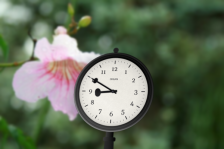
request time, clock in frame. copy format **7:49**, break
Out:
**8:50**
